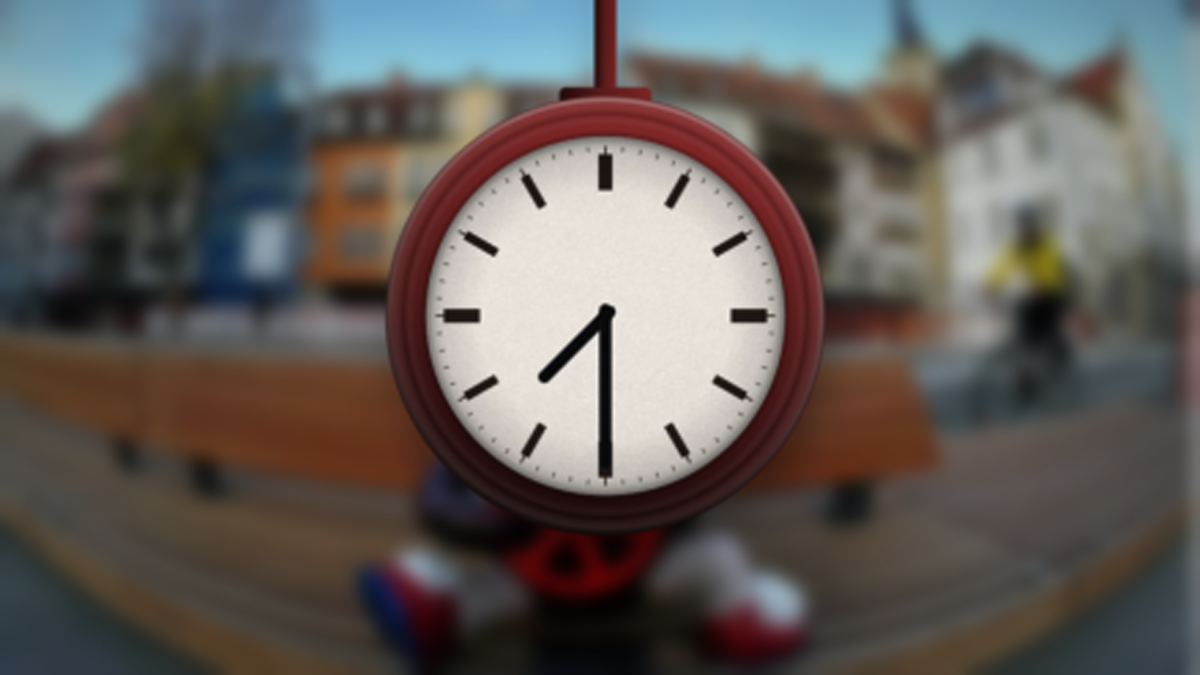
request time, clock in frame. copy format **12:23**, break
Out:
**7:30**
